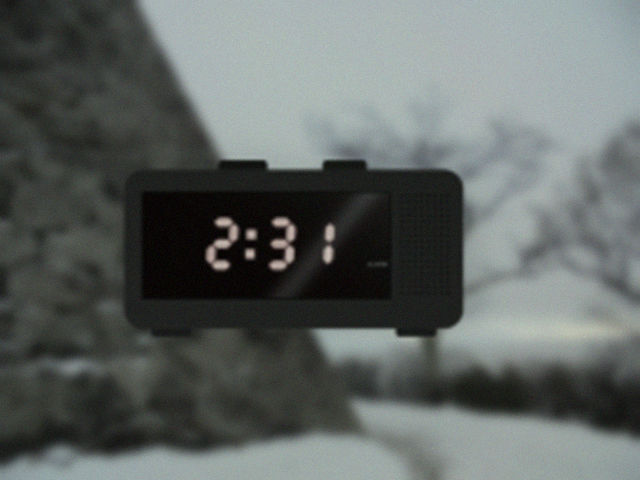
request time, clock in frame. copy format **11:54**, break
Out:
**2:31**
